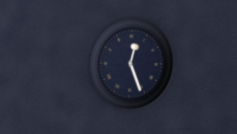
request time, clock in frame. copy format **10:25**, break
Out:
**12:26**
